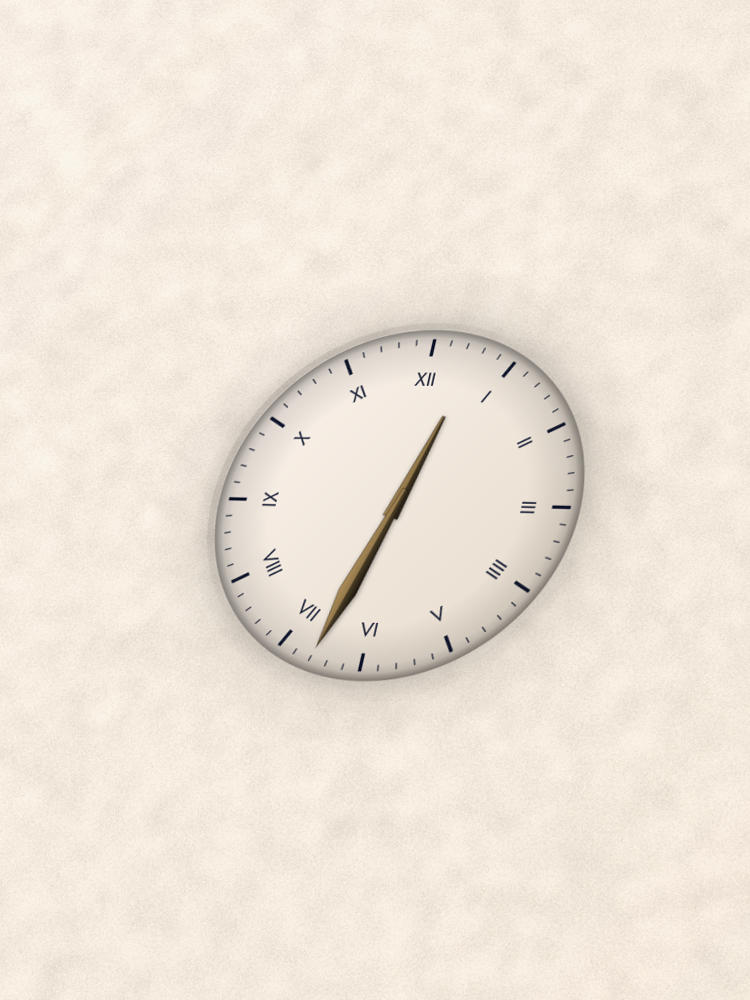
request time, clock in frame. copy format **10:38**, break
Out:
**12:33**
